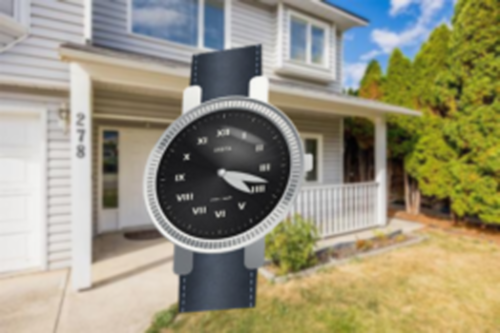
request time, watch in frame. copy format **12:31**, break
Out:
**4:18**
